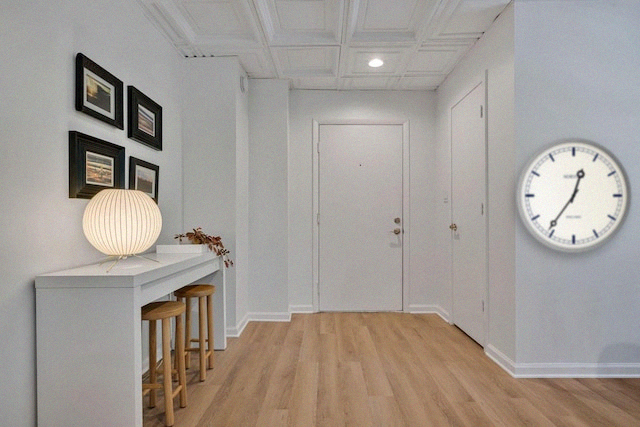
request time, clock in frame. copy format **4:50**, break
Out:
**12:36**
